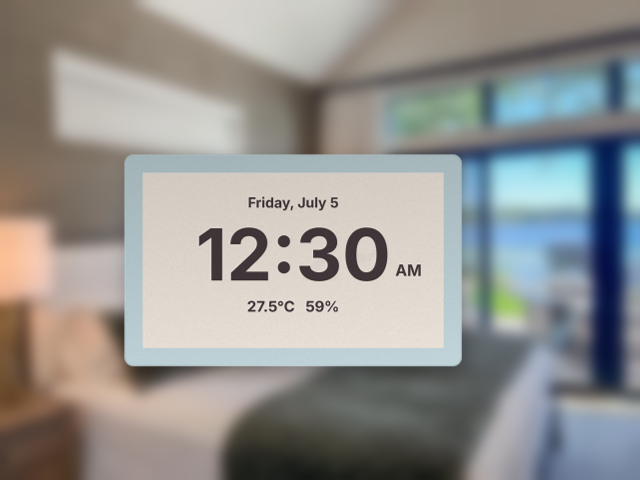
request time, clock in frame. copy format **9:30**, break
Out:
**12:30**
